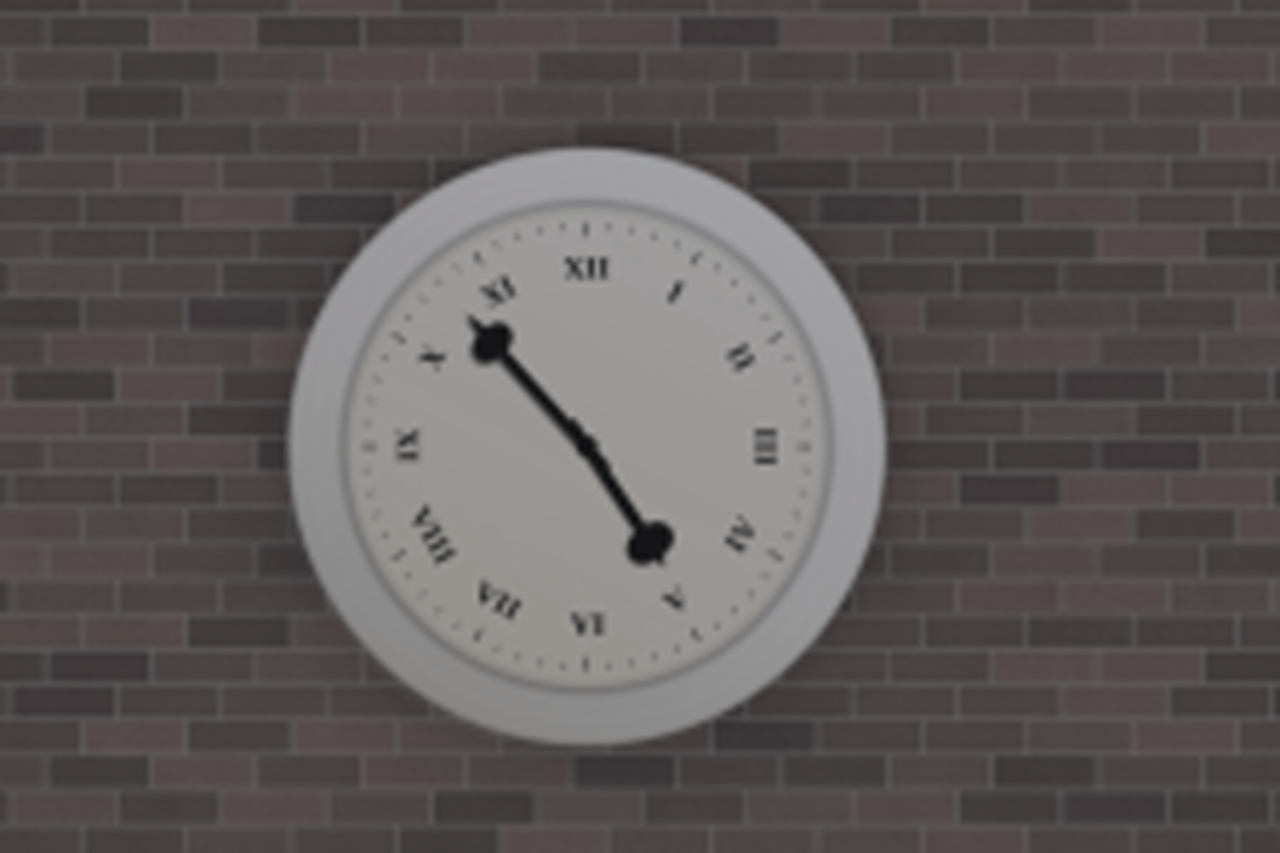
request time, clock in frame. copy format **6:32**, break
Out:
**4:53**
